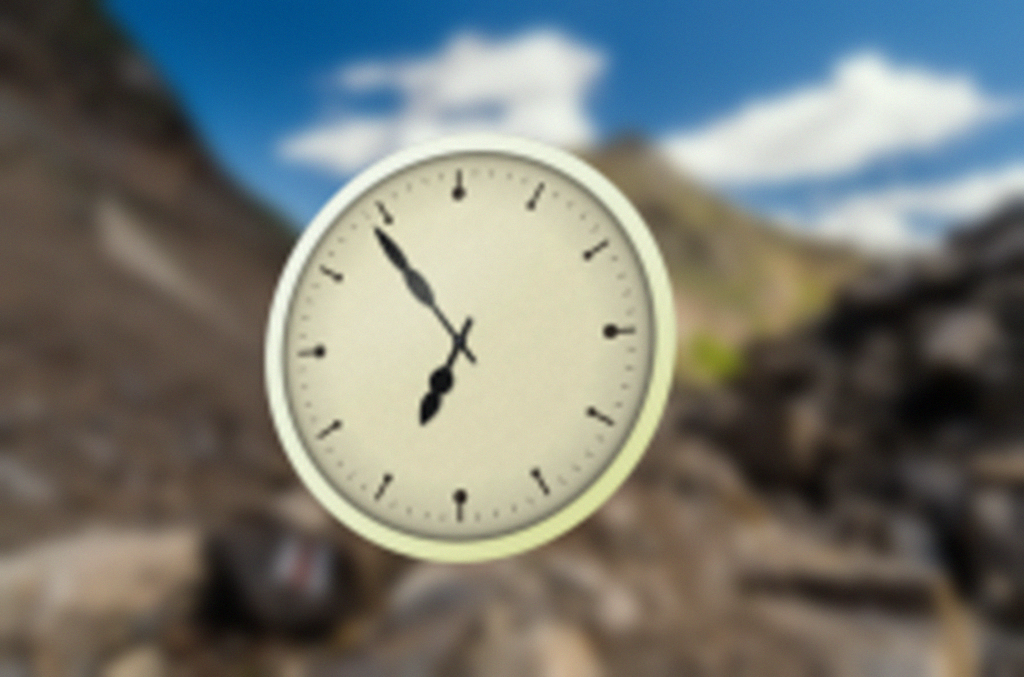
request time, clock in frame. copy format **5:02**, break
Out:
**6:54**
